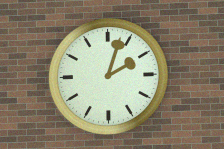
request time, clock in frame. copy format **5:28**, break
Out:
**2:03**
